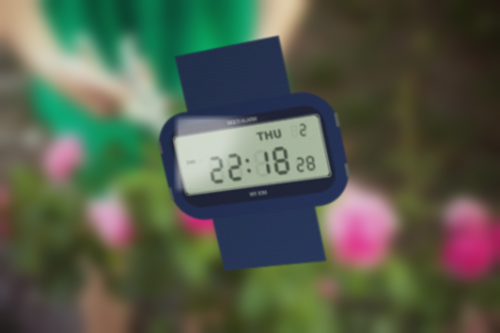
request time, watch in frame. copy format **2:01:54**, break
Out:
**22:18:28**
